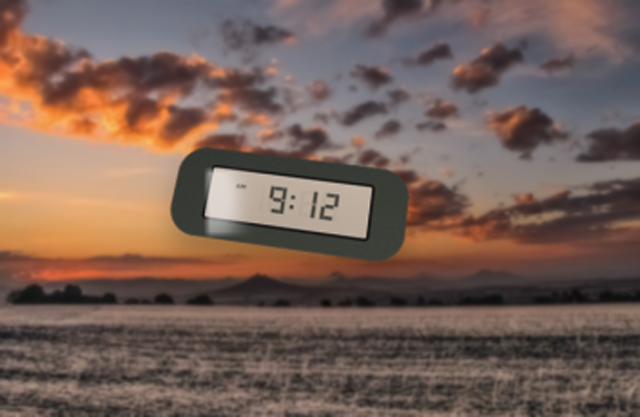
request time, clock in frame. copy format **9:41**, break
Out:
**9:12**
